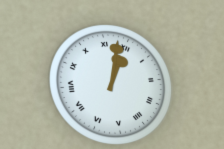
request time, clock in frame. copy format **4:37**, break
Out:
**11:58**
